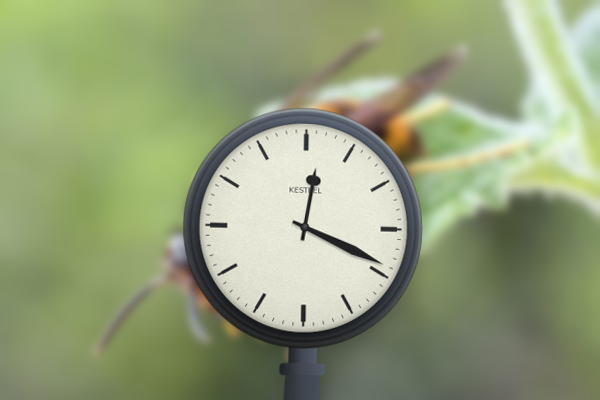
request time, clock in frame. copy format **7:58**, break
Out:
**12:19**
